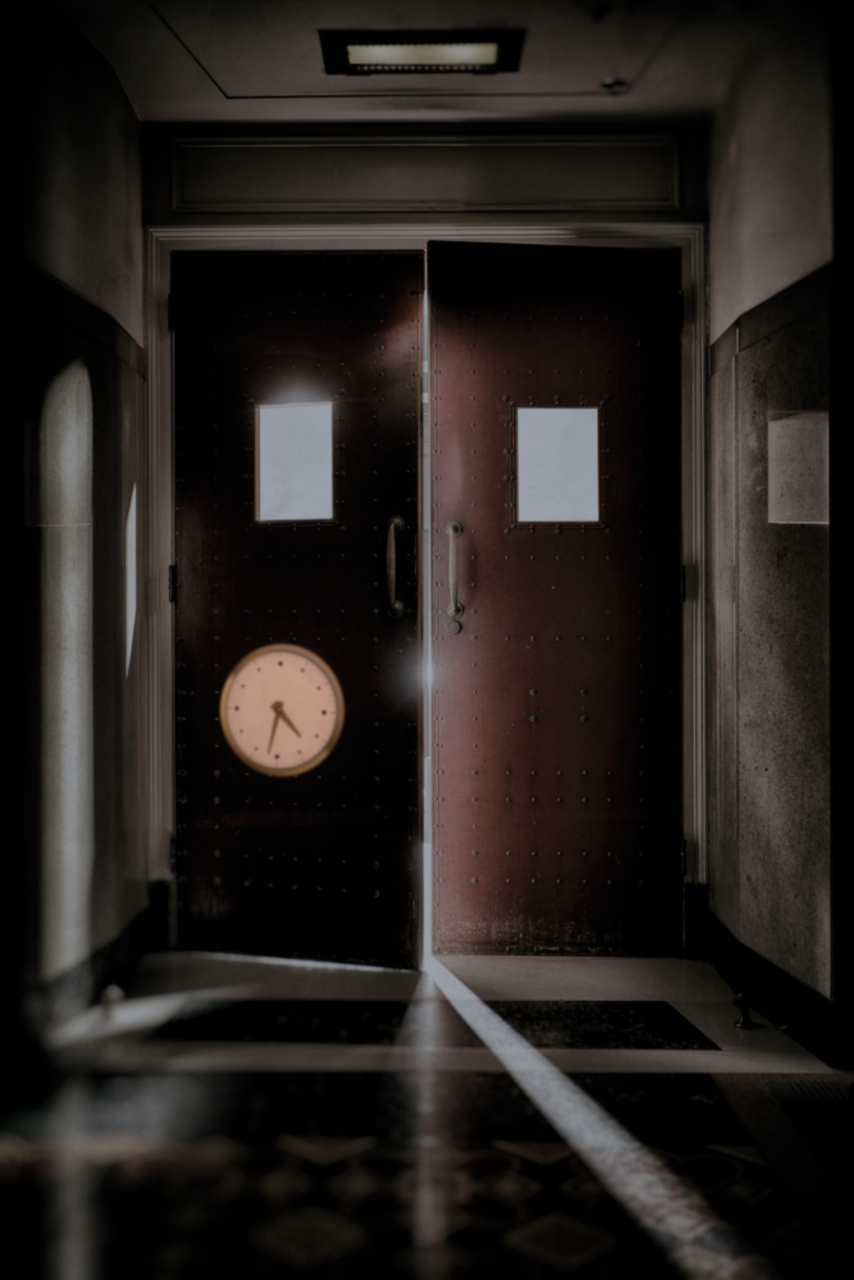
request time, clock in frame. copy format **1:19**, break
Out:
**4:32**
